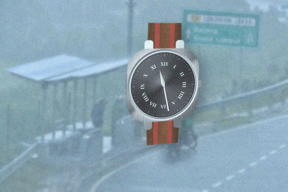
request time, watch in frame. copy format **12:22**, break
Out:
**11:28**
